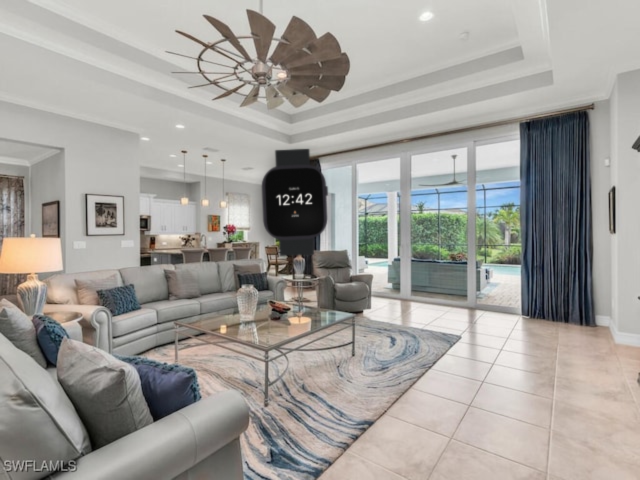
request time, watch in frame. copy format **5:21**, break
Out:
**12:42**
